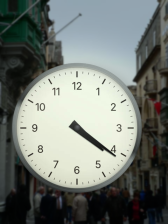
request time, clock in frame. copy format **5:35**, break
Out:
**4:21**
